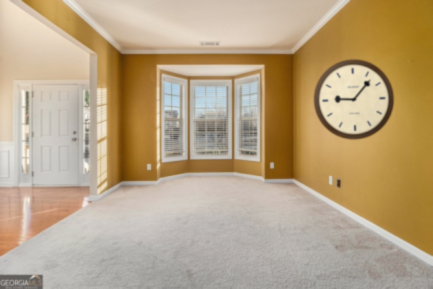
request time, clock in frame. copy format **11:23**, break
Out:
**9:07**
